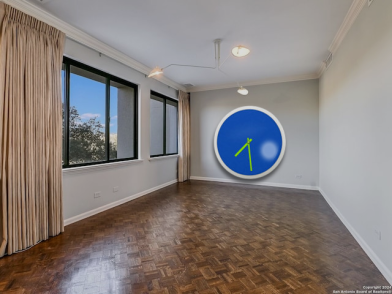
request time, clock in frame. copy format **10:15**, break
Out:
**7:29**
